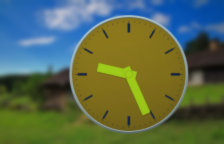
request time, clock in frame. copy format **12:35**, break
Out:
**9:26**
